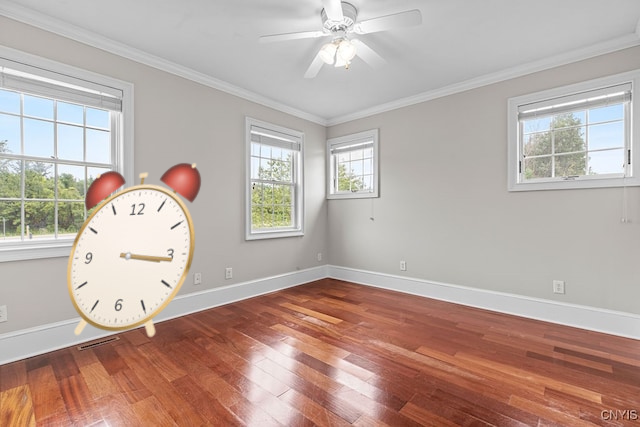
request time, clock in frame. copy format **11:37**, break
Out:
**3:16**
